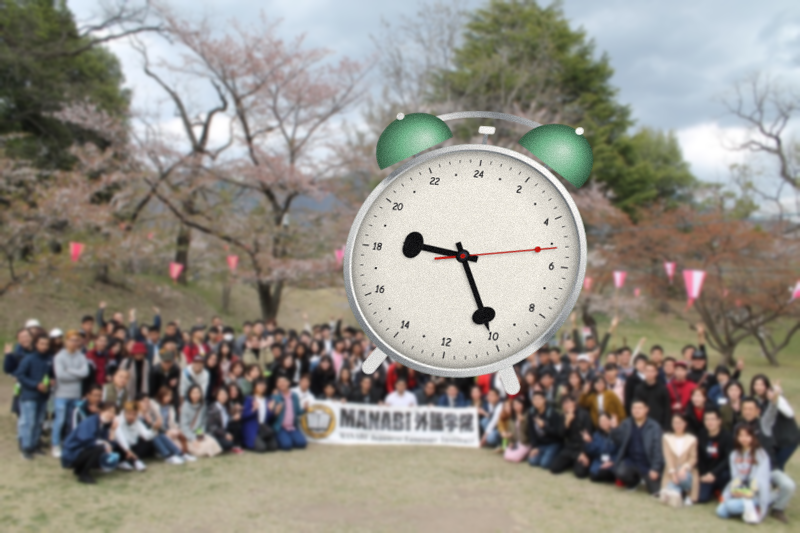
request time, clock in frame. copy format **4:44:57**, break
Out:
**18:25:13**
